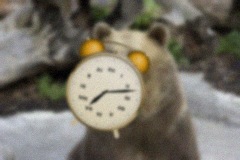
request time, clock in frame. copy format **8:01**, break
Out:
**7:12**
